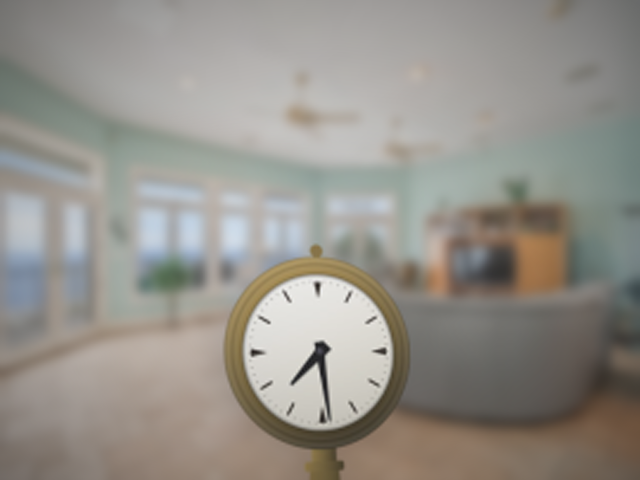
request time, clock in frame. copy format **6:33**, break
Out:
**7:29**
